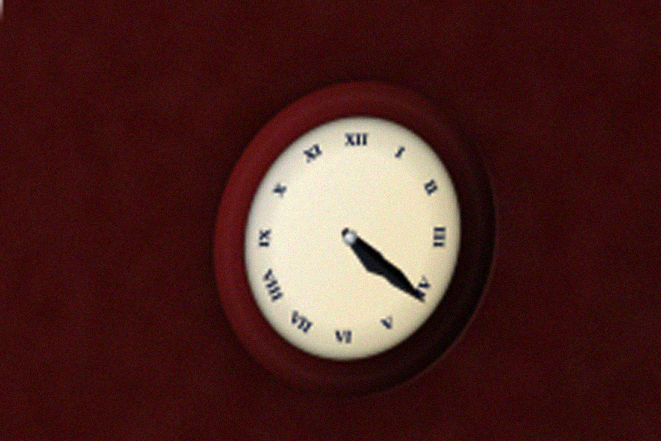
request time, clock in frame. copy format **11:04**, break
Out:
**4:21**
